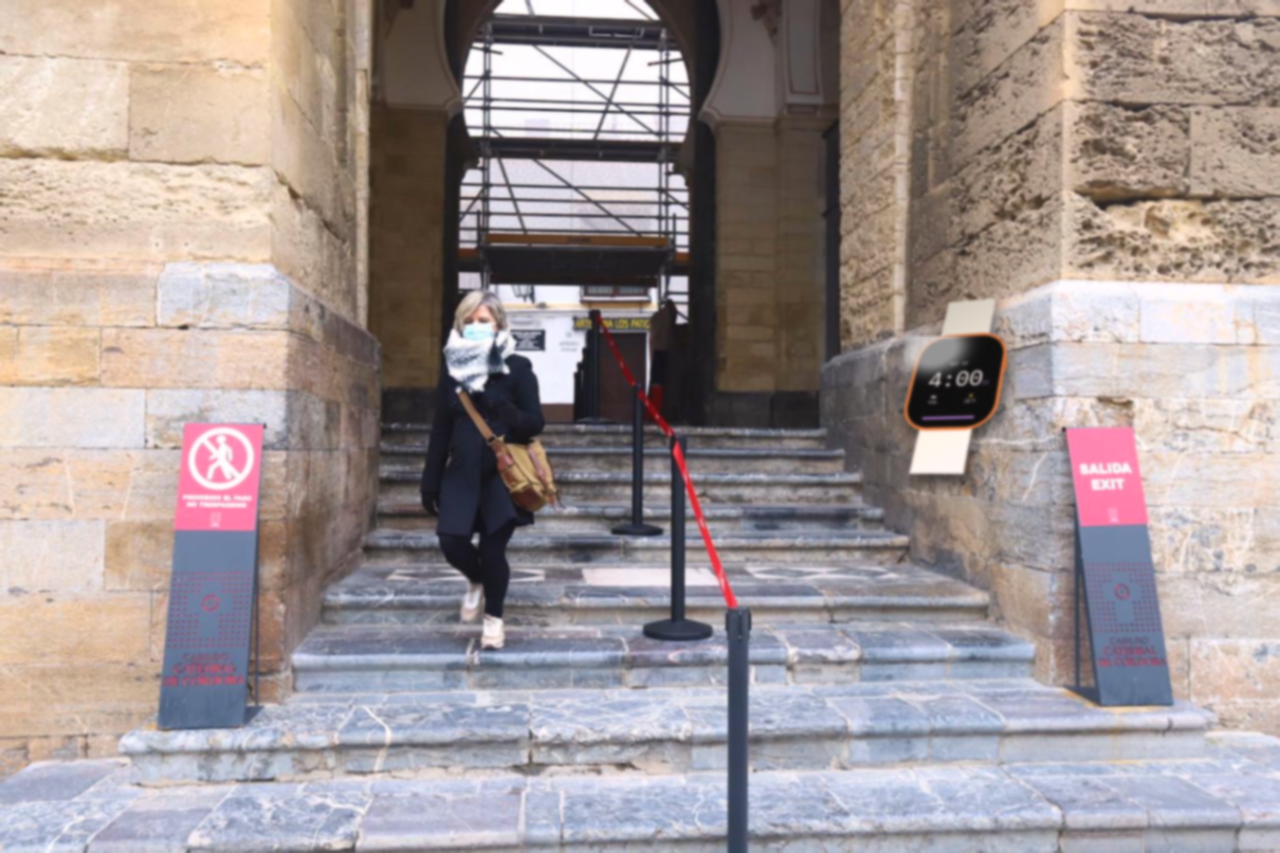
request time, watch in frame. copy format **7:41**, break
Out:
**4:00**
